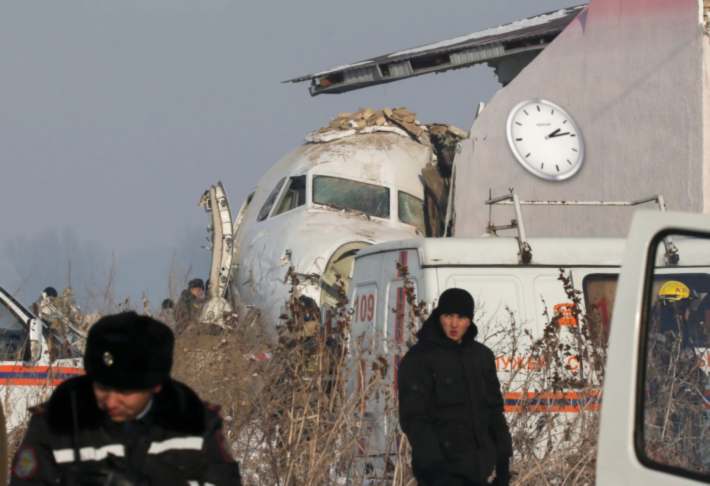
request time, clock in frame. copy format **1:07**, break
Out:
**2:14**
